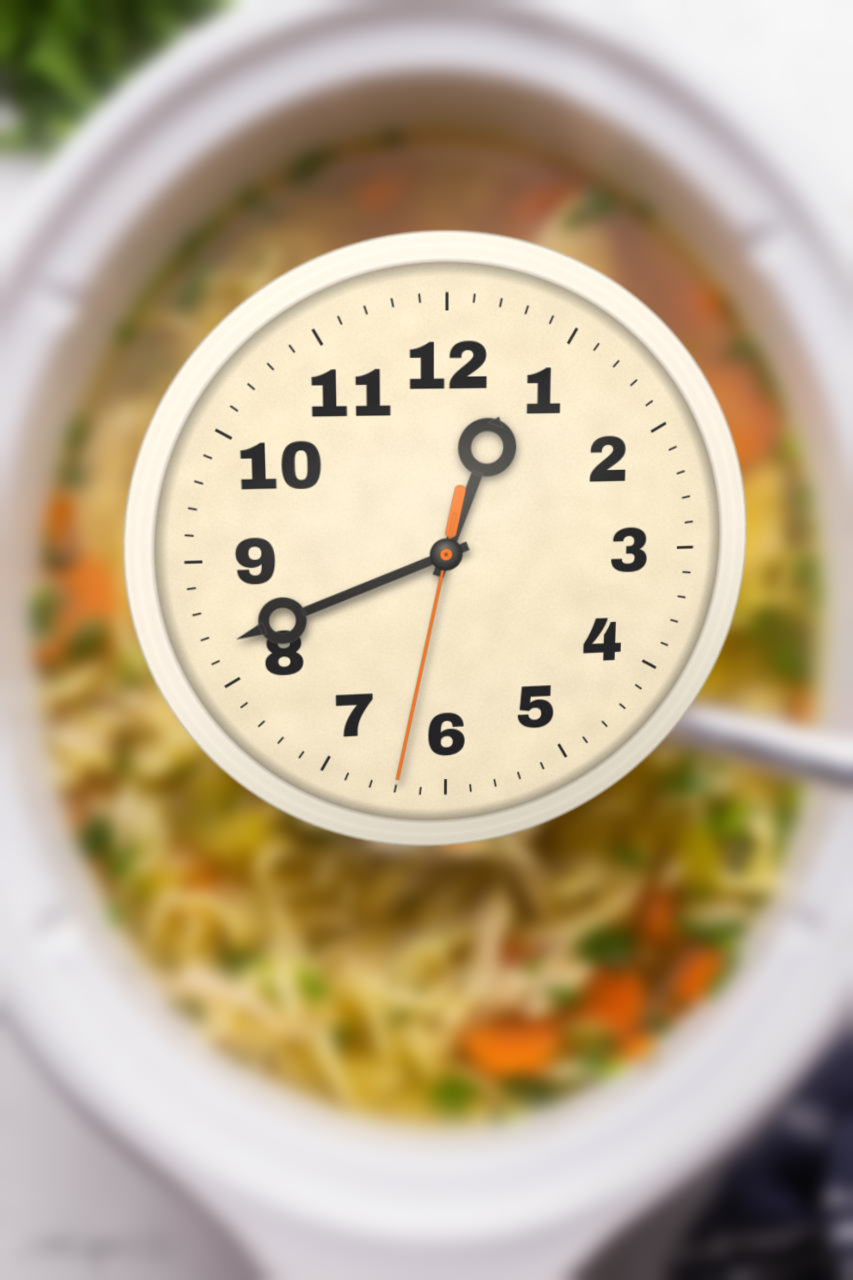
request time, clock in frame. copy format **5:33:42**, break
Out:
**12:41:32**
